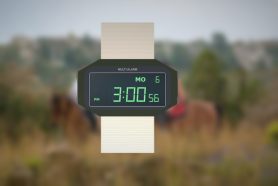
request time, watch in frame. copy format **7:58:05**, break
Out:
**3:00:56**
